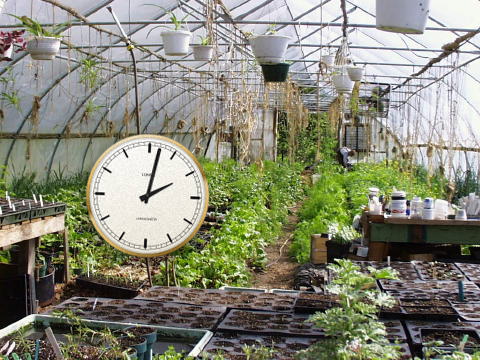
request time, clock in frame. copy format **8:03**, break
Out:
**2:02**
